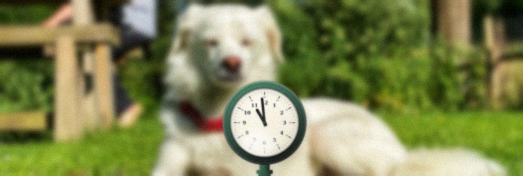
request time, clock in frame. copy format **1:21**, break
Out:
**10:59**
